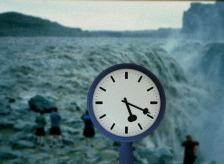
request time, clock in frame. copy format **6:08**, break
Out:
**5:19**
